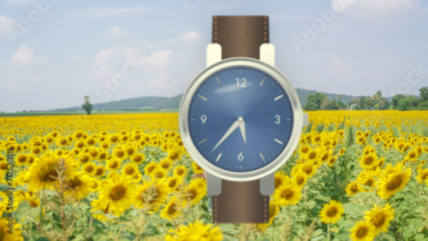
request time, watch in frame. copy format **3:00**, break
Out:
**5:37**
